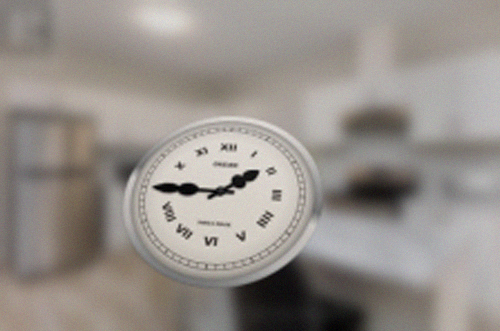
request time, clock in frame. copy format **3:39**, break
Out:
**1:45**
